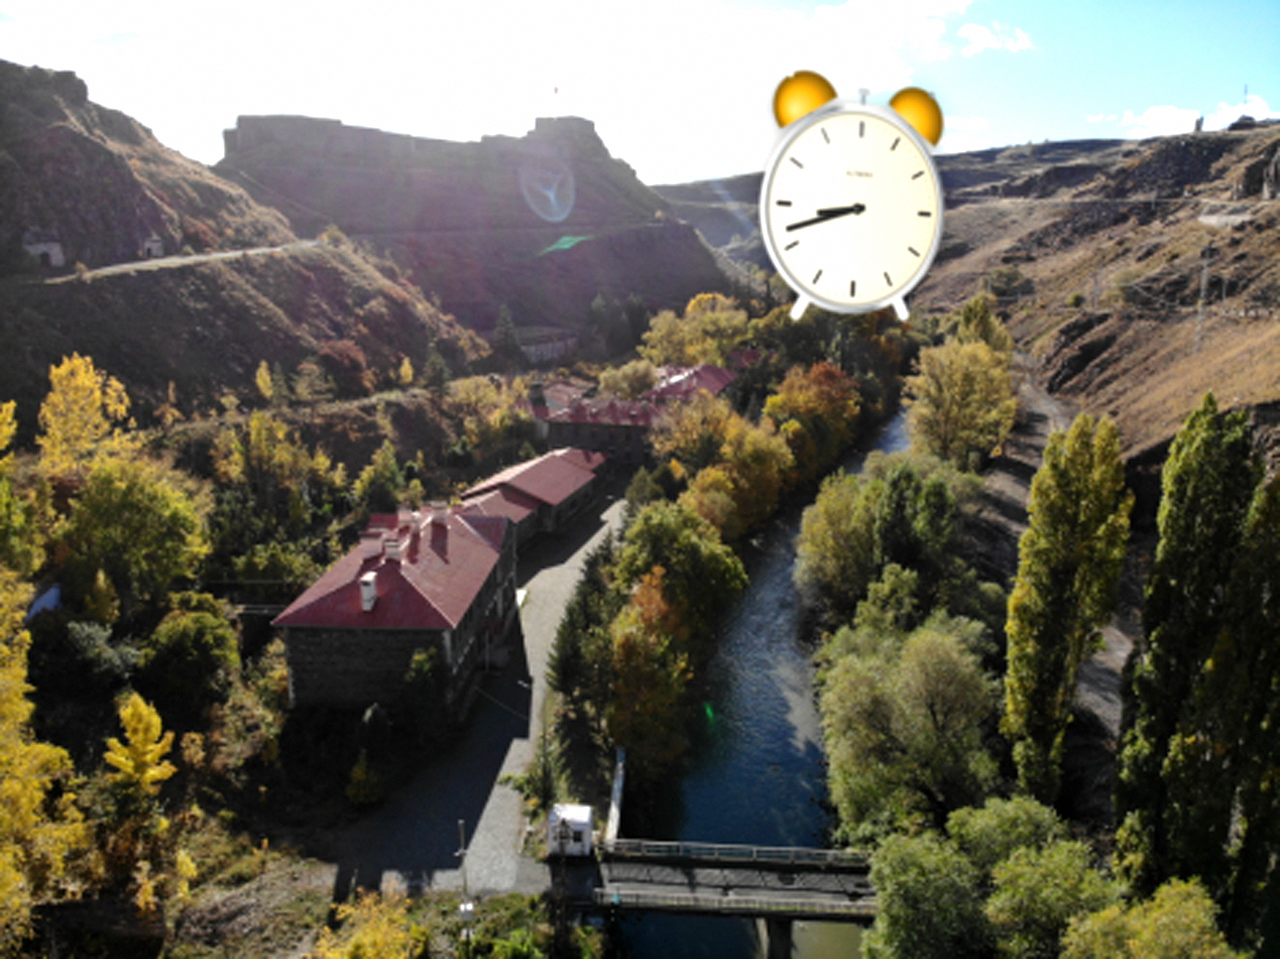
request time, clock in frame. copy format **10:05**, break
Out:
**8:42**
